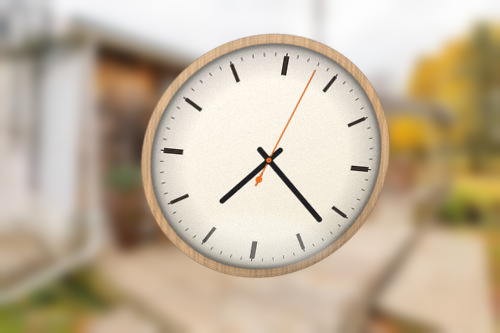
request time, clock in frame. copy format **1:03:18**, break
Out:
**7:22:03**
